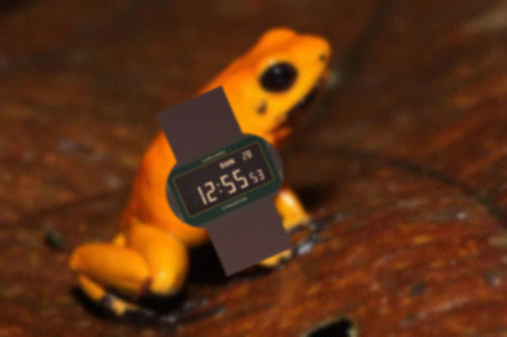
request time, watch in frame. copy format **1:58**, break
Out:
**12:55**
